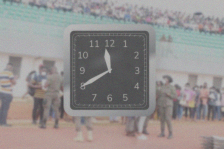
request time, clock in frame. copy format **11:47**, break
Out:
**11:40**
